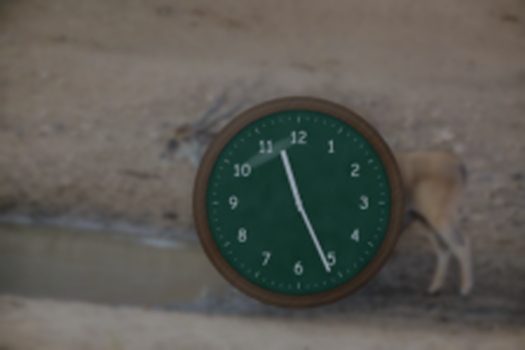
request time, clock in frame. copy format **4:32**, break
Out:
**11:26**
